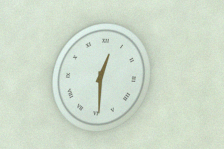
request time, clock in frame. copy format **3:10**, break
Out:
**12:29**
